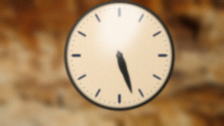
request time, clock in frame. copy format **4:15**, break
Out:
**5:27**
